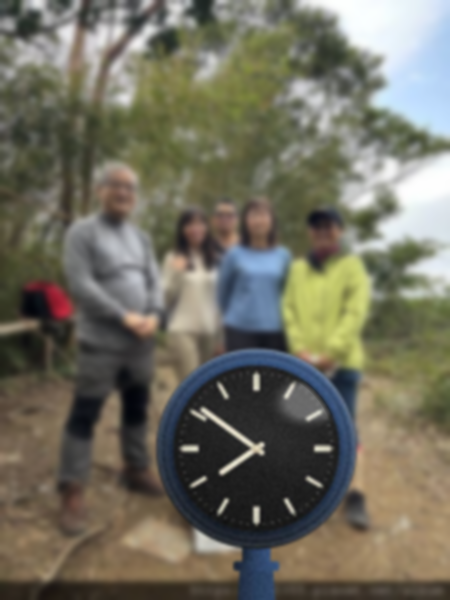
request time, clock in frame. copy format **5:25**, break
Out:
**7:51**
